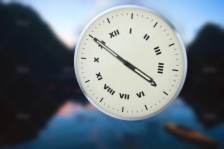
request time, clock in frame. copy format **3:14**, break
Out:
**4:55**
